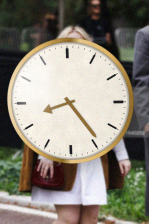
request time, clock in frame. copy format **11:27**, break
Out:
**8:24**
